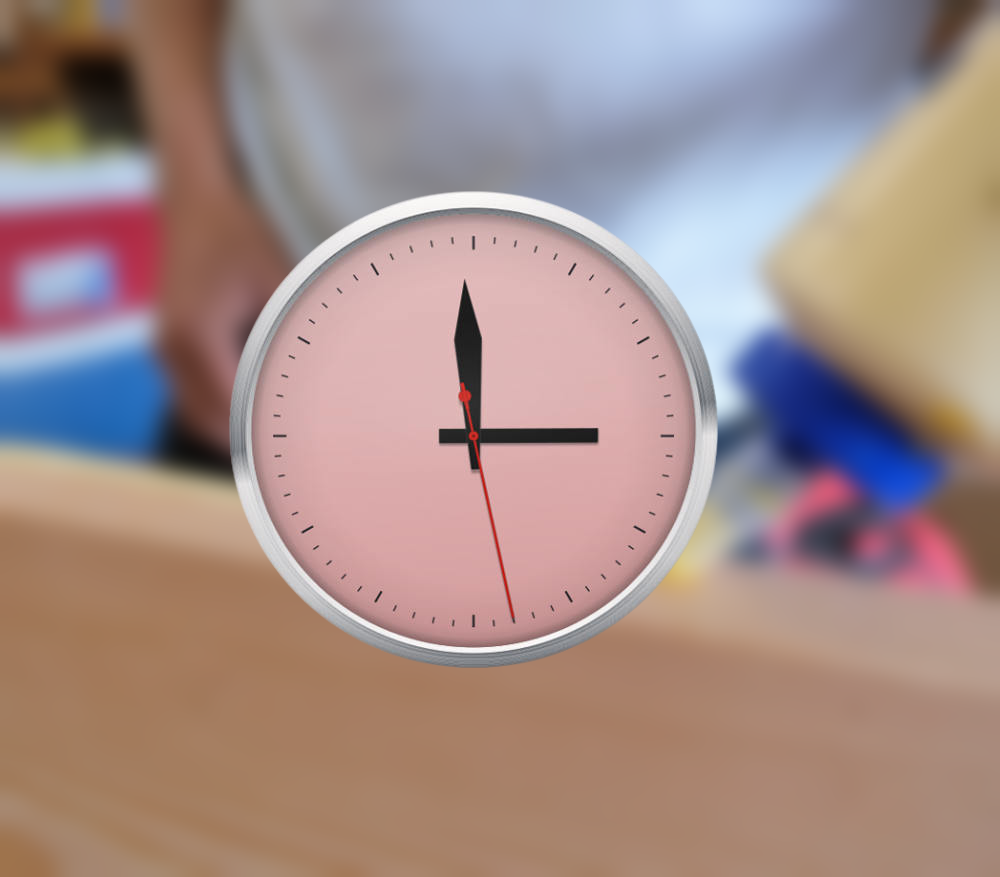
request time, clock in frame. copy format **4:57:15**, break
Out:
**2:59:28**
